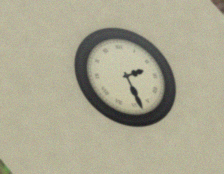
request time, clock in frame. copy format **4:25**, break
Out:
**2:28**
